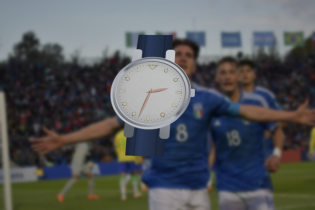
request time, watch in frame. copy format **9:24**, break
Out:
**2:33**
